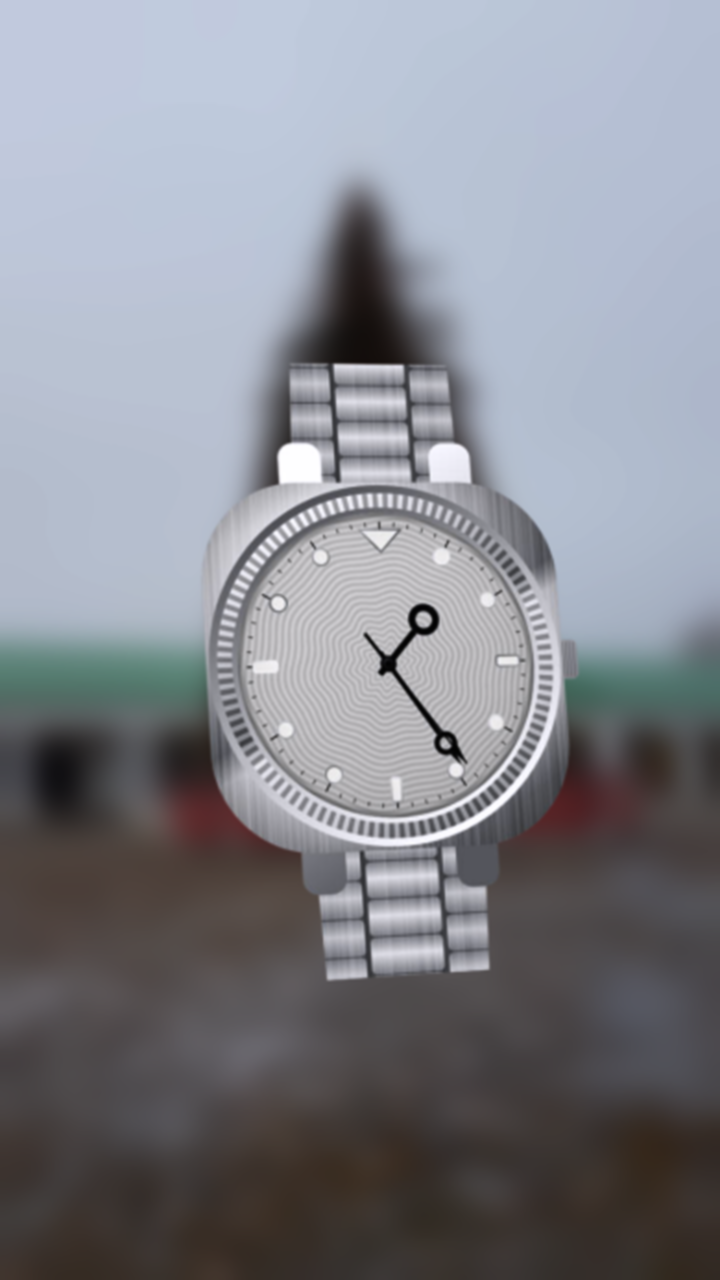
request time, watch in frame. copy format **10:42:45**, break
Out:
**1:24:24**
